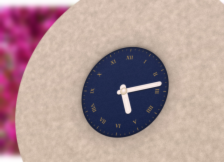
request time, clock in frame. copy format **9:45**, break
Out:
**5:13**
